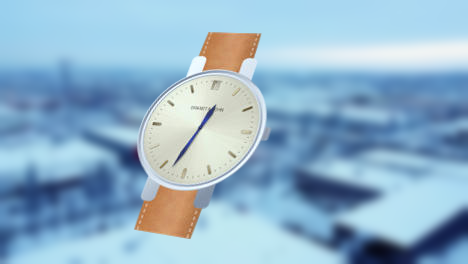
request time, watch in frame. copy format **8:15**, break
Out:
**12:33**
